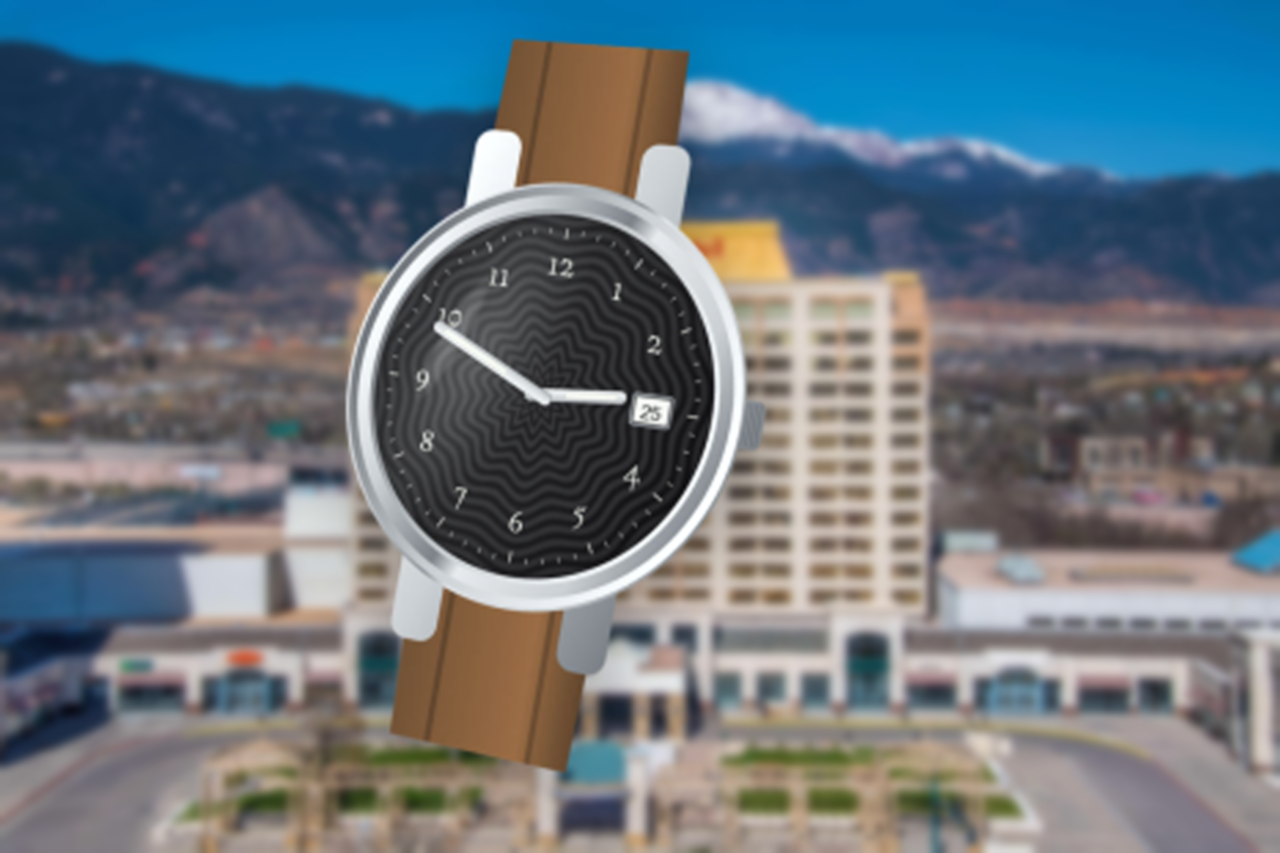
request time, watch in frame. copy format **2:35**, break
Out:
**2:49**
